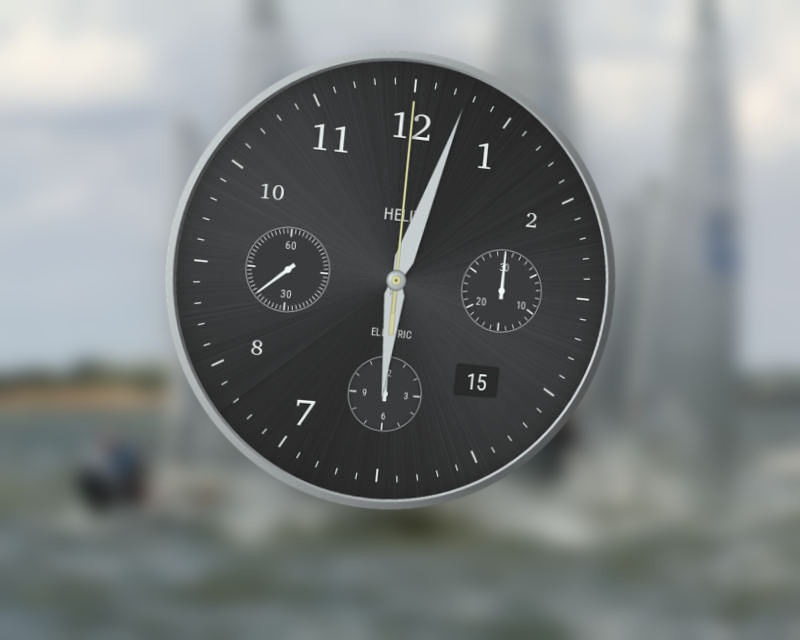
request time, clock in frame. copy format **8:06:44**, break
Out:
**6:02:38**
